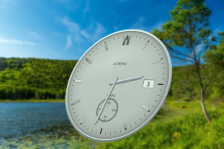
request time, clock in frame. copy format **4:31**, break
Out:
**2:32**
